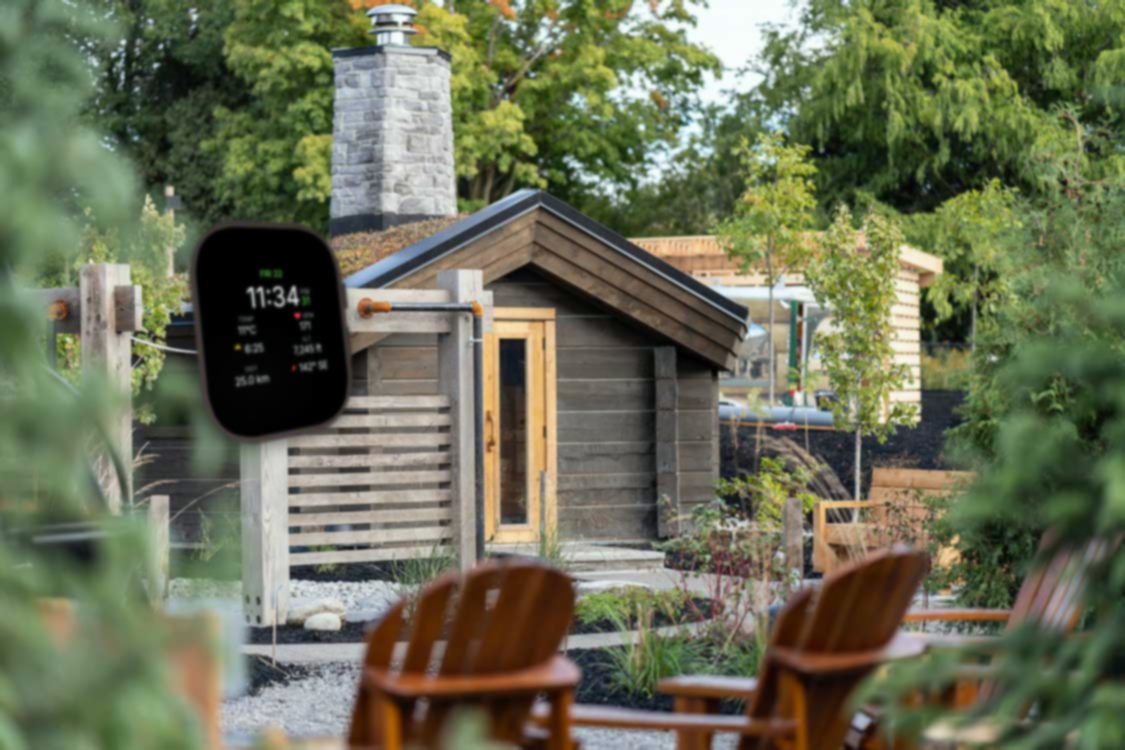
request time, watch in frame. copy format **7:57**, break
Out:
**11:34**
